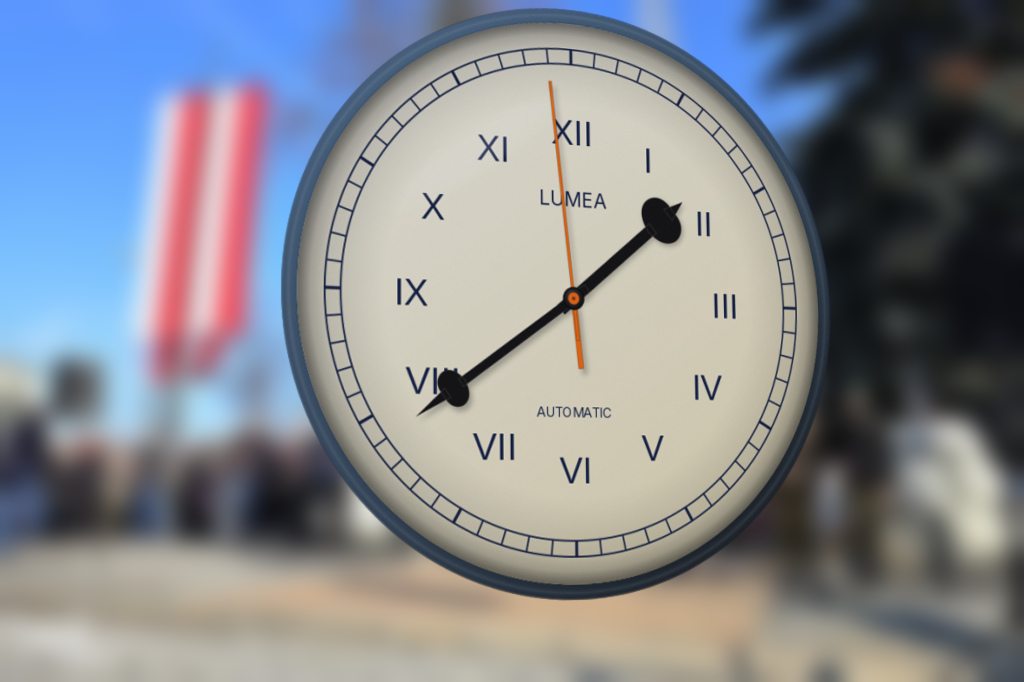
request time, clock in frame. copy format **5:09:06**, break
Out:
**1:38:59**
